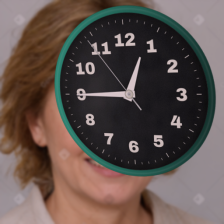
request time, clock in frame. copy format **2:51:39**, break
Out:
**12:44:54**
